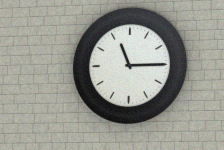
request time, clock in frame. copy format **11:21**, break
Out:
**11:15**
